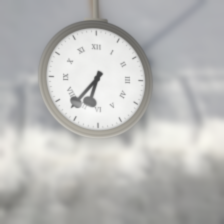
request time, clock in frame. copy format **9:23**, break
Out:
**6:37**
